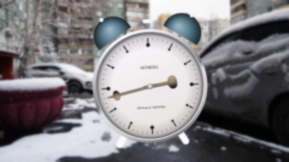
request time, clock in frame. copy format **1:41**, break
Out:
**2:43**
